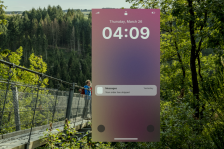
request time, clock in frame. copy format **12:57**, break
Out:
**4:09**
